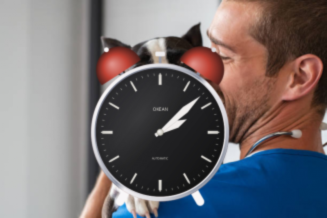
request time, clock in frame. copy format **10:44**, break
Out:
**2:08**
